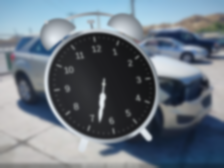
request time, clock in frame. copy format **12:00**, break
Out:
**6:33**
